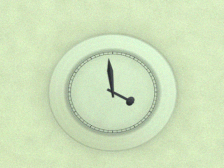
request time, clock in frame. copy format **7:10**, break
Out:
**3:59**
